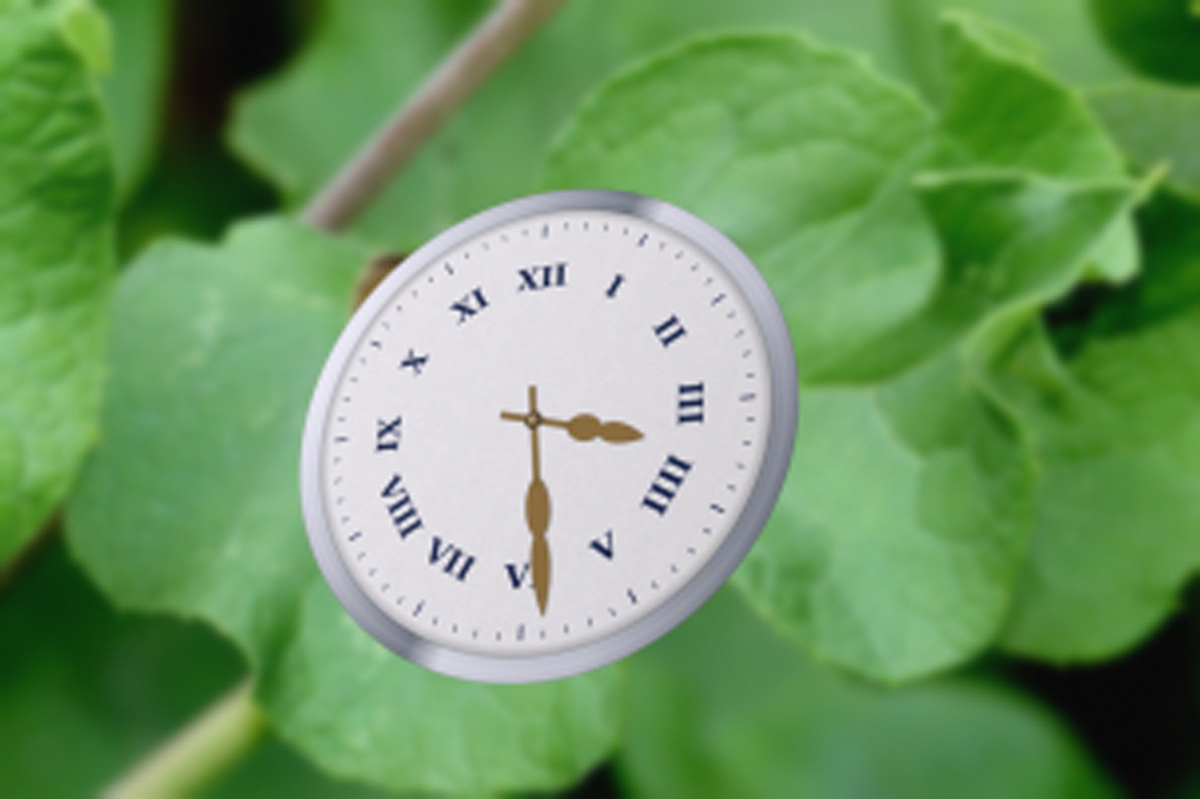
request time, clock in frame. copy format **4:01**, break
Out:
**3:29**
